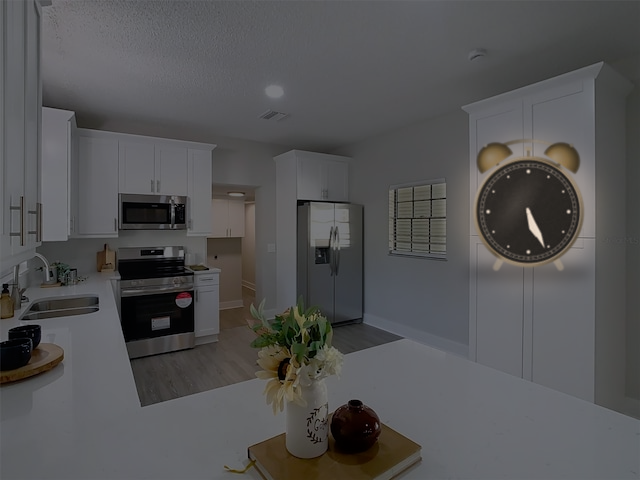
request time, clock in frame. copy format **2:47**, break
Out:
**5:26**
